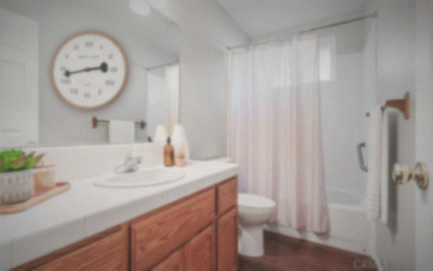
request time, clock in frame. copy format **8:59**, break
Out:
**2:43**
